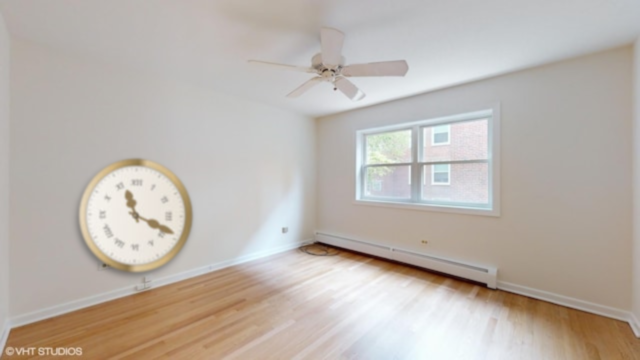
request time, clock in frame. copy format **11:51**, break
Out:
**11:19**
